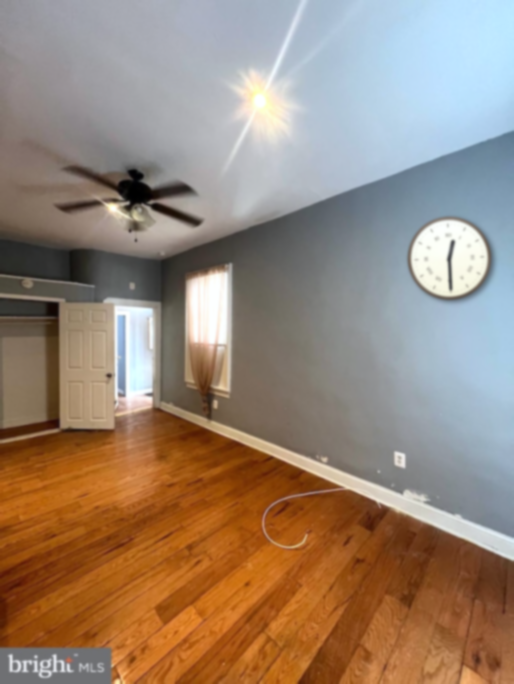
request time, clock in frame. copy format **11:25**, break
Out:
**12:30**
